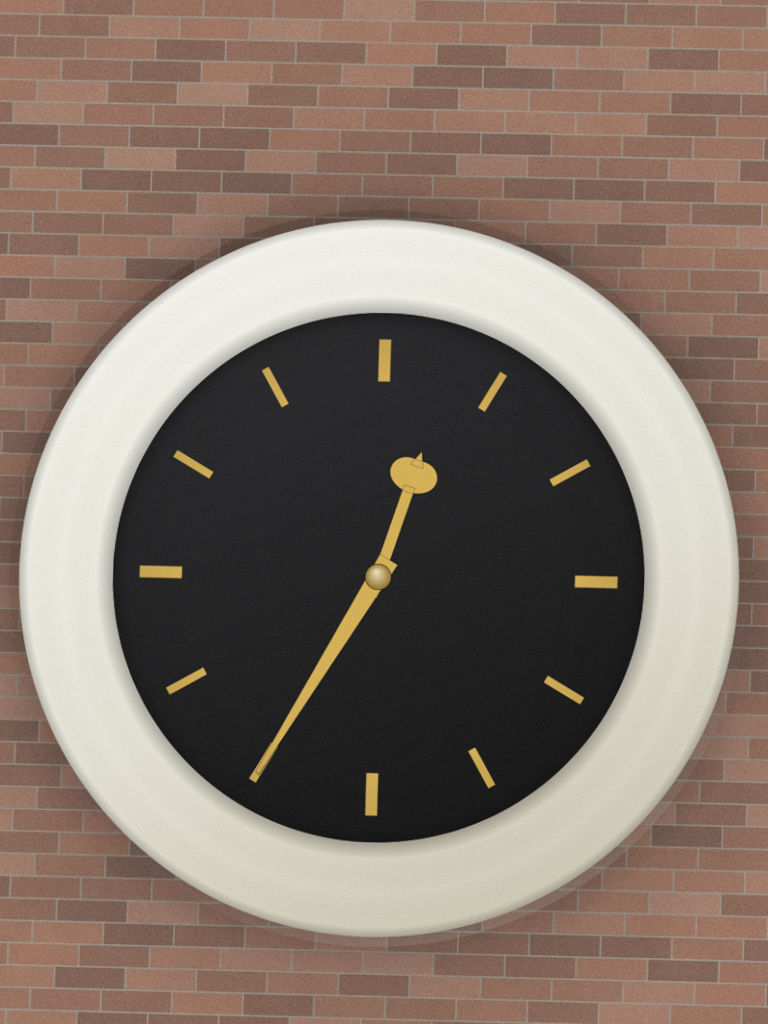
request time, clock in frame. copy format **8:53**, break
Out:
**12:35**
